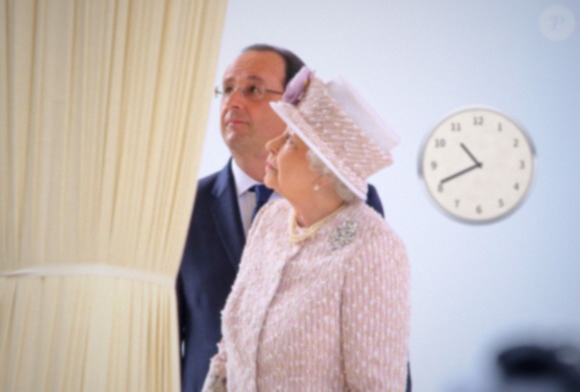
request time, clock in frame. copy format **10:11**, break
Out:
**10:41**
